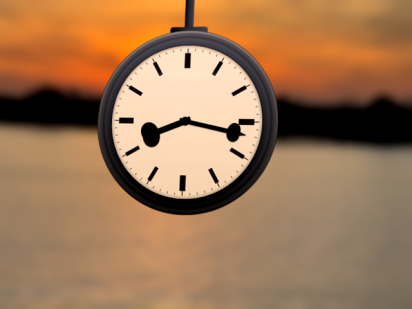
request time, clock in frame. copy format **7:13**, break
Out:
**8:17**
